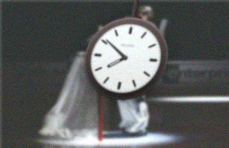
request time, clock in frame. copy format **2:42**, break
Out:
**7:51**
